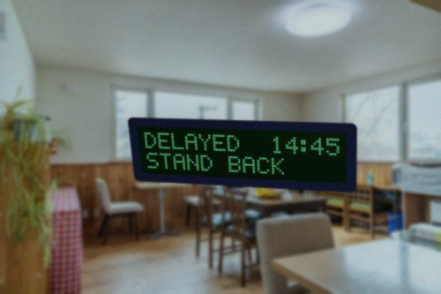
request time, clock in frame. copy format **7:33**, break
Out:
**14:45**
